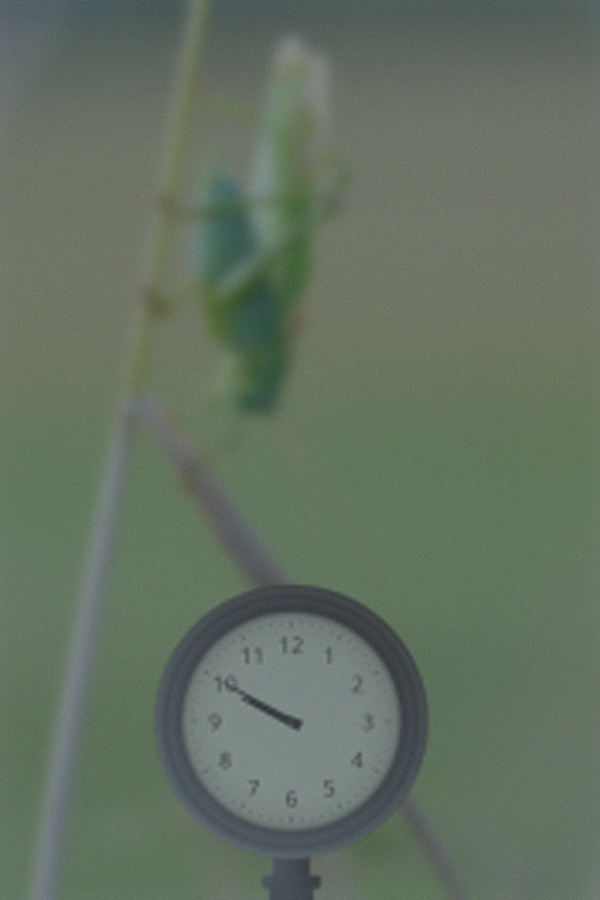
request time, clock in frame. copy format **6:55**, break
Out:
**9:50**
